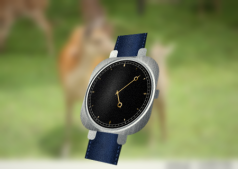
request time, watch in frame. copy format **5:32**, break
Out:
**5:08**
